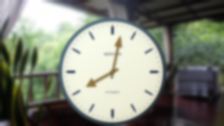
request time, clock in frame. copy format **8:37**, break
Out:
**8:02**
